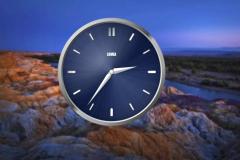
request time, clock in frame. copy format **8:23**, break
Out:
**2:36**
